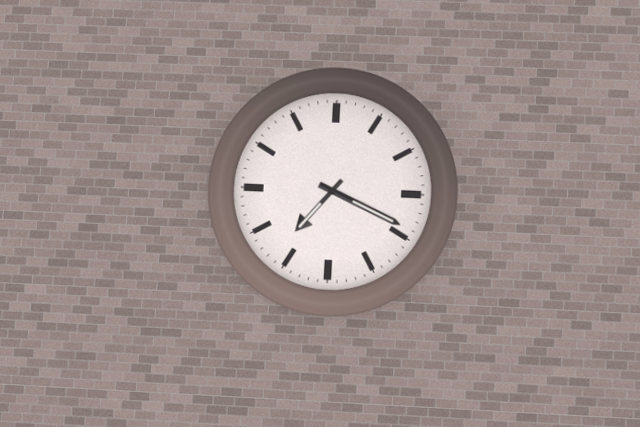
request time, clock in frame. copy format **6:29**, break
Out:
**7:19**
